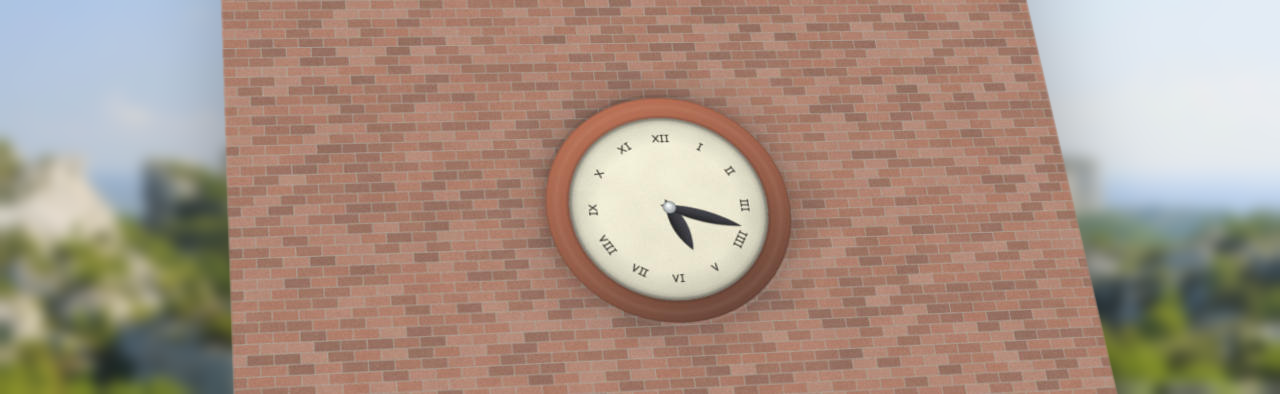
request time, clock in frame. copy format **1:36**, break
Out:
**5:18**
